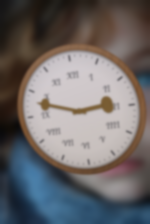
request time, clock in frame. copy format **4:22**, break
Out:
**2:48**
